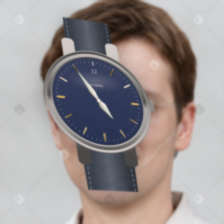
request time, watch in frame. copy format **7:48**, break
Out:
**4:55**
